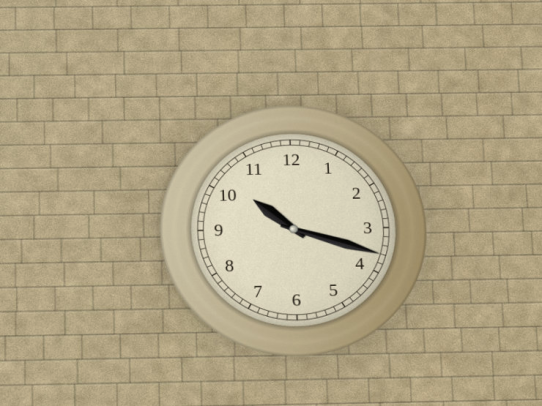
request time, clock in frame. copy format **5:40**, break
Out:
**10:18**
